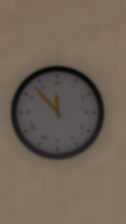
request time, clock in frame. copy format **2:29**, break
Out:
**11:53**
